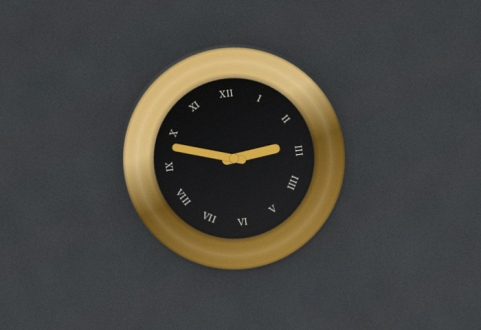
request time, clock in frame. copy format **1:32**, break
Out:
**2:48**
